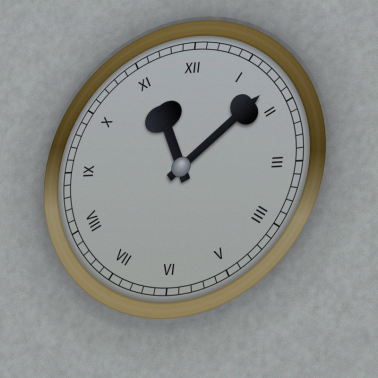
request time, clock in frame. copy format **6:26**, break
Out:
**11:08**
